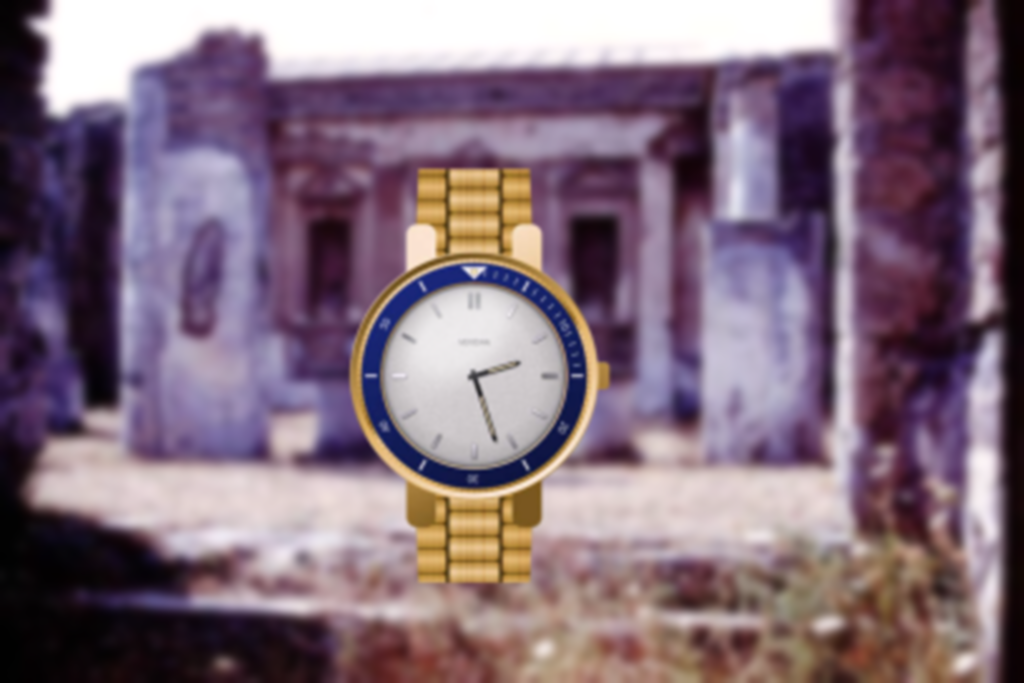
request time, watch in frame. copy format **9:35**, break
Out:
**2:27**
